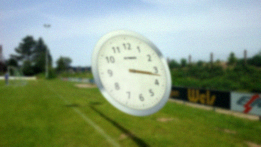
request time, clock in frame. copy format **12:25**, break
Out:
**3:17**
